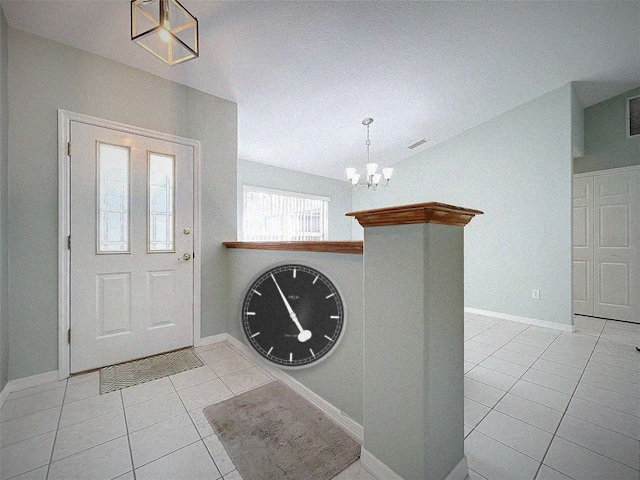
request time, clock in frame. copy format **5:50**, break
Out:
**4:55**
